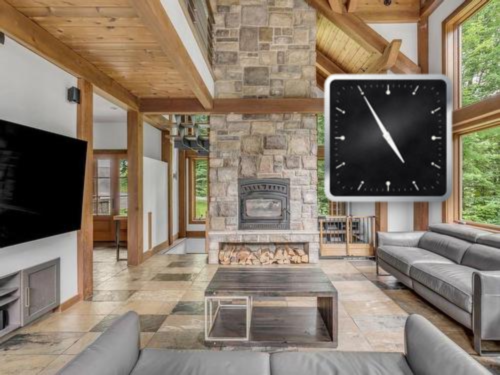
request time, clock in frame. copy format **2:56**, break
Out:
**4:55**
